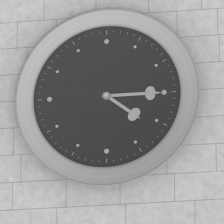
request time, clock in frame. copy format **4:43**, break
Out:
**4:15**
